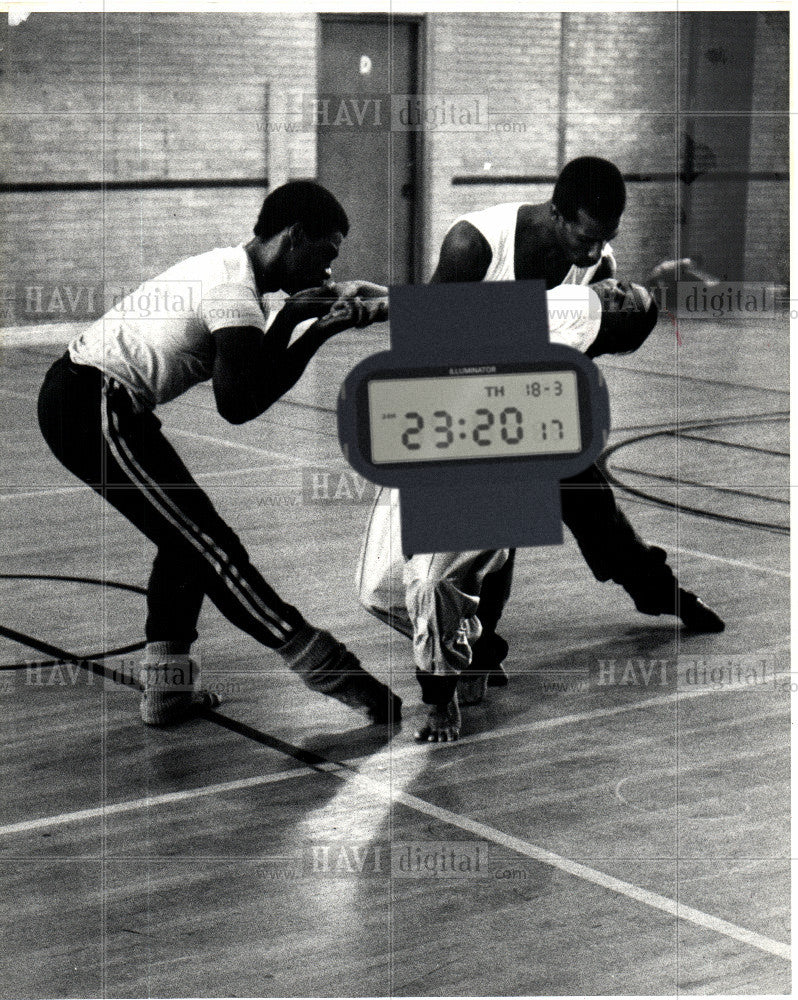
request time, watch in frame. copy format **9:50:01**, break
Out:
**23:20:17**
